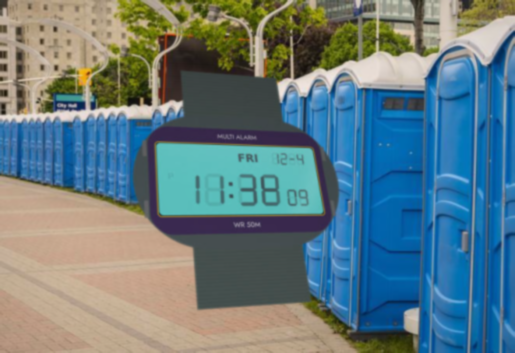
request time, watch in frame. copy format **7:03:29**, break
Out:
**11:38:09**
